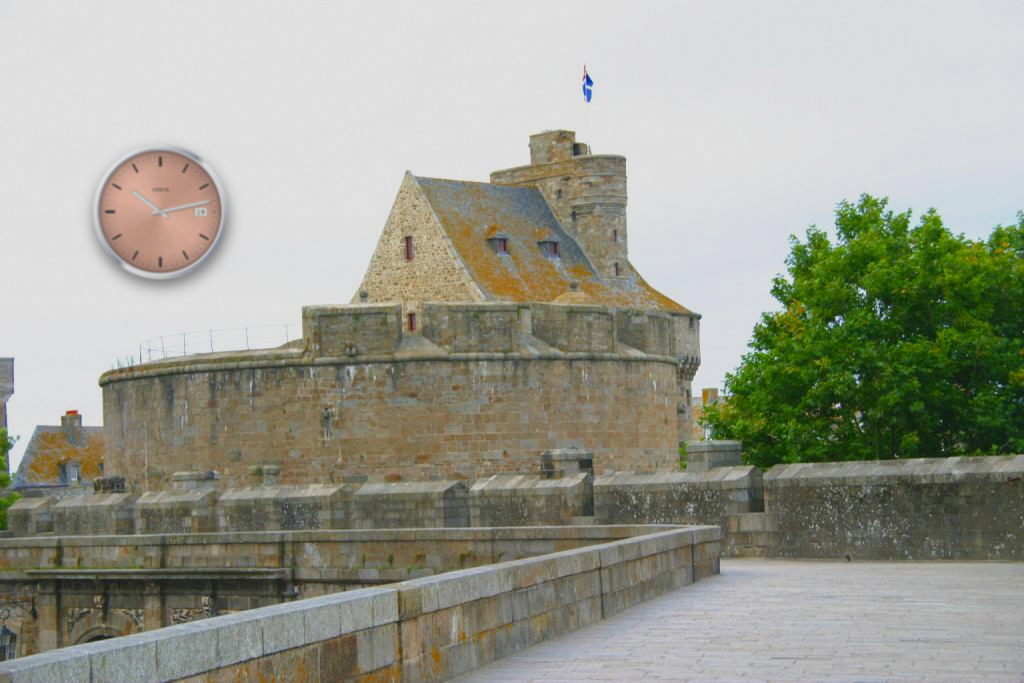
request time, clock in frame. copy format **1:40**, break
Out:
**10:13**
